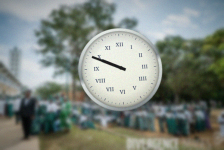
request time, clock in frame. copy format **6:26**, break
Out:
**9:49**
